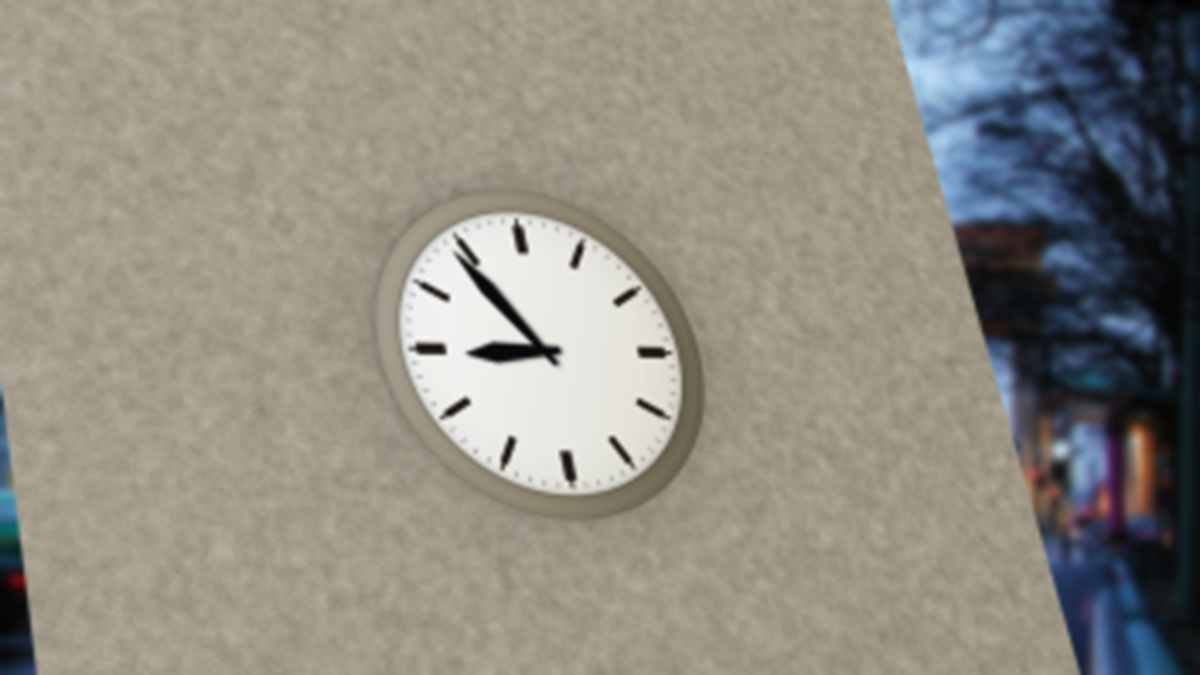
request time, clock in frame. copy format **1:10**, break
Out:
**8:54**
